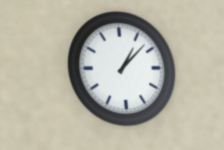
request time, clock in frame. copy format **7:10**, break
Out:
**1:08**
